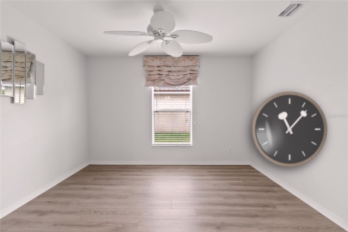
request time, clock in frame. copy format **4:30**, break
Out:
**11:07**
